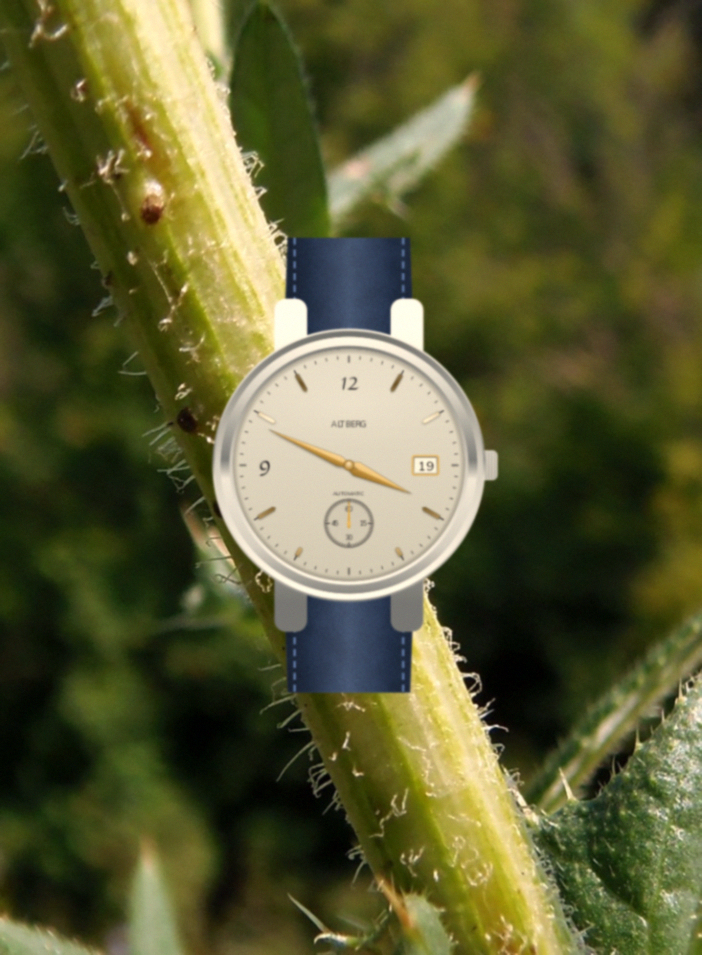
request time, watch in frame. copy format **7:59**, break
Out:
**3:49**
